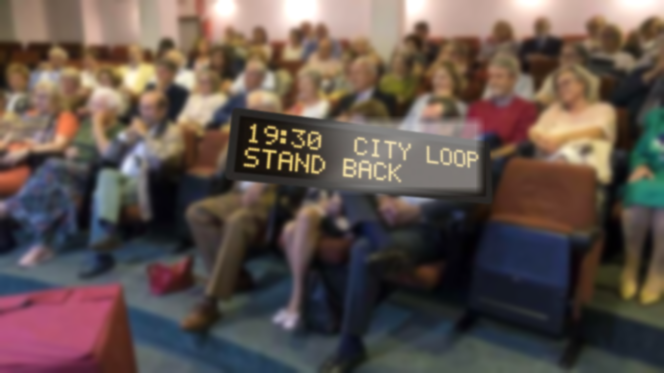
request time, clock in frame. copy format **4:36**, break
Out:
**19:30**
